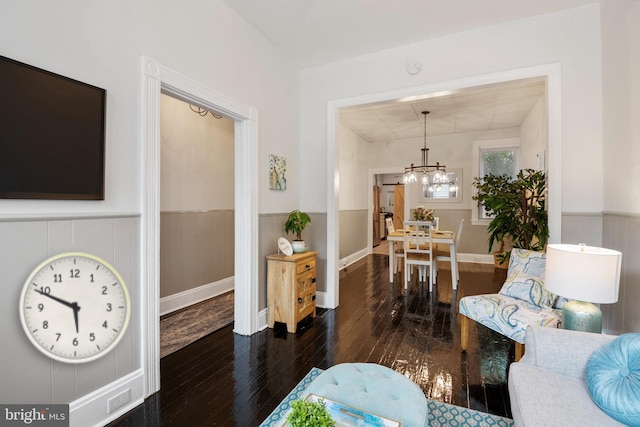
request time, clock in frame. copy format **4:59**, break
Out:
**5:49**
